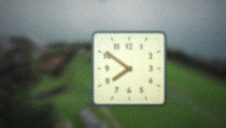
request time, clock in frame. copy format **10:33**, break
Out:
**7:51**
